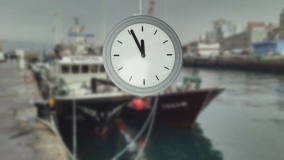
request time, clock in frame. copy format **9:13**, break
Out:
**11:56**
